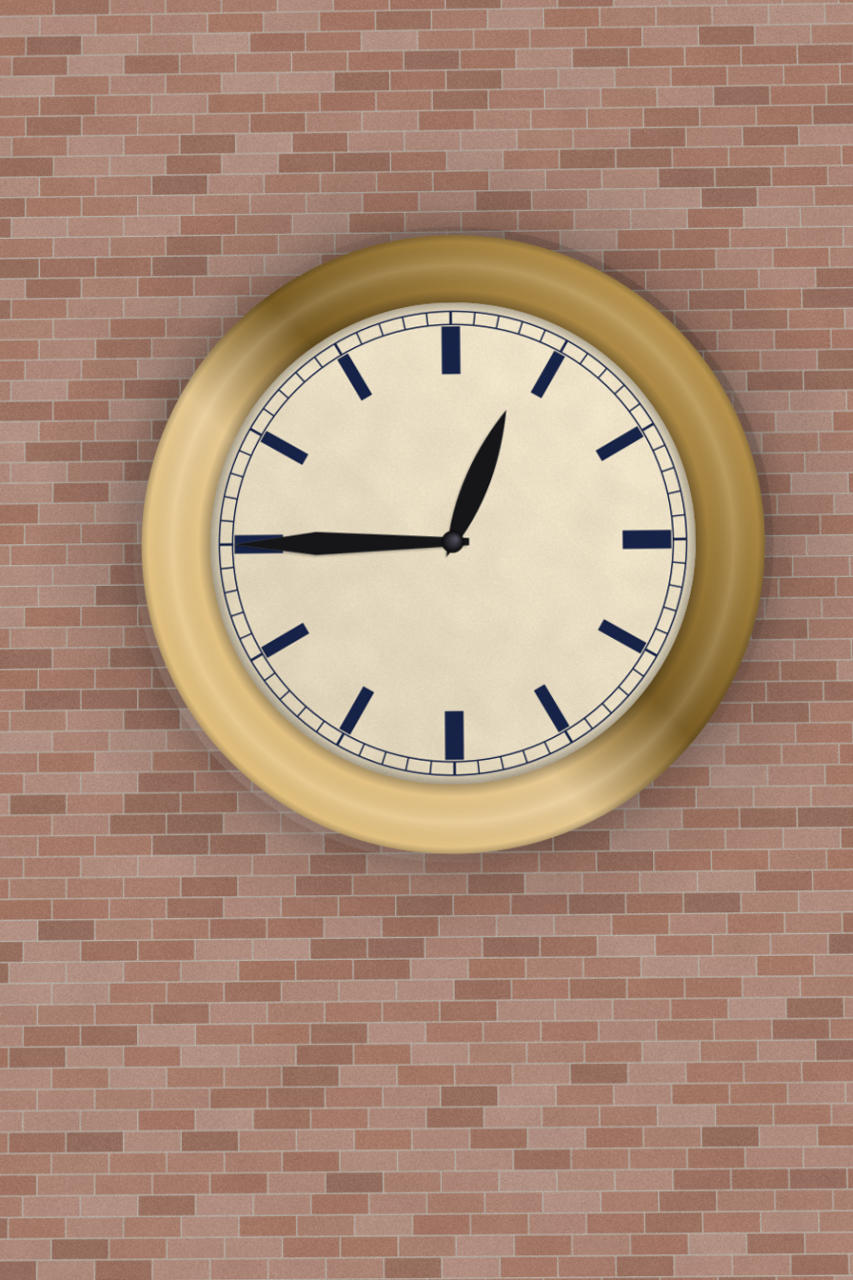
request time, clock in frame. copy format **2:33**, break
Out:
**12:45**
